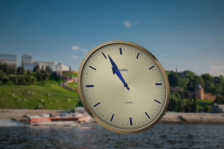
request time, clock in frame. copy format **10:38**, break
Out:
**10:56**
